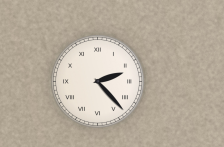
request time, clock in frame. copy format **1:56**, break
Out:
**2:23**
